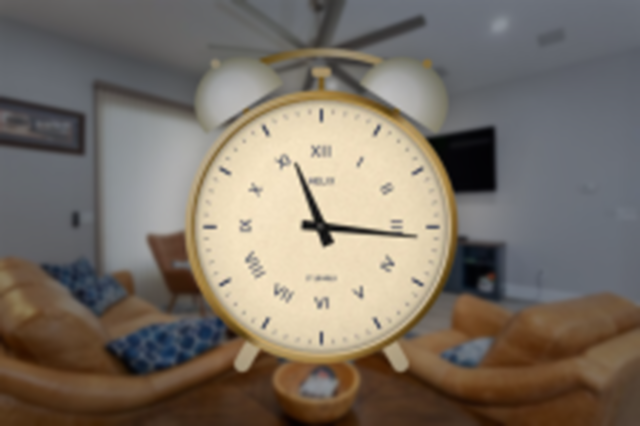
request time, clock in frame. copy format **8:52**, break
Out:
**11:16**
